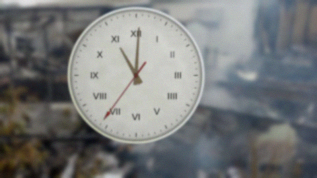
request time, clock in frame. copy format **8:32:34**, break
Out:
**11:00:36**
